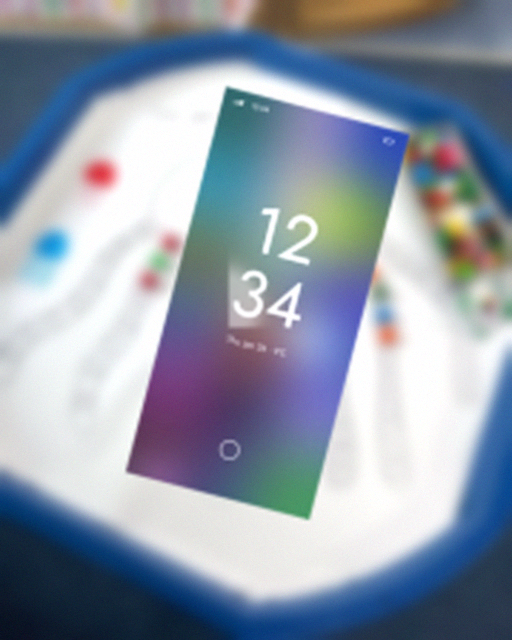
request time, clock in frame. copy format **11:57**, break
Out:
**12:34**
